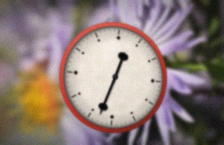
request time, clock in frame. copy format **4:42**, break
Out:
**12:33**
